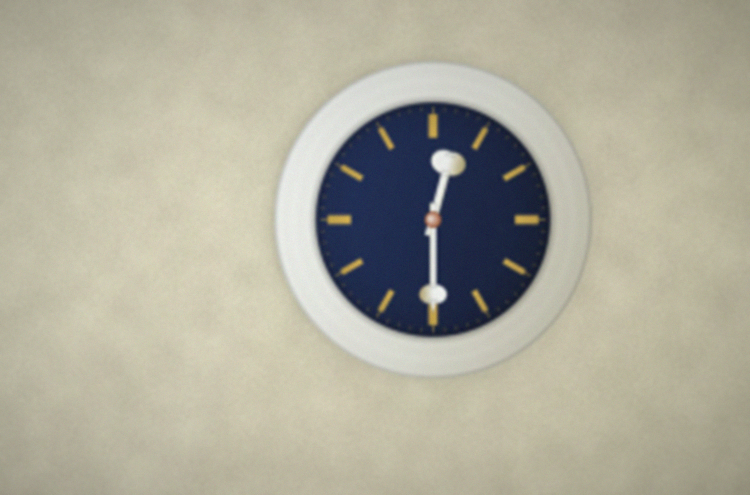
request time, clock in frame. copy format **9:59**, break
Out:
**12:30**
